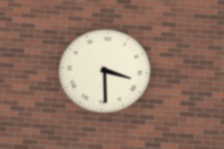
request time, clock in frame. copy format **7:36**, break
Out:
**3:29**
